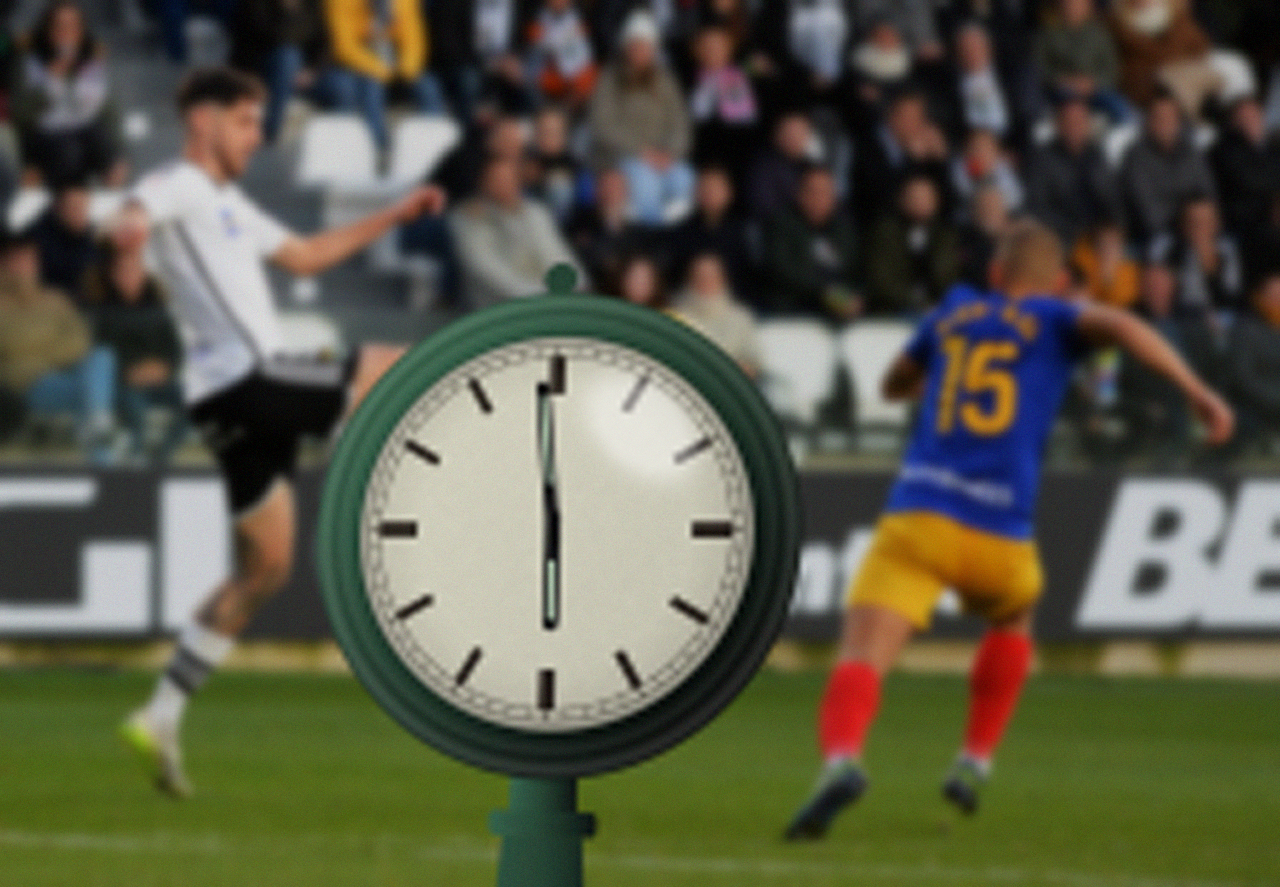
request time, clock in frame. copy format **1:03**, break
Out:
**5:59**
